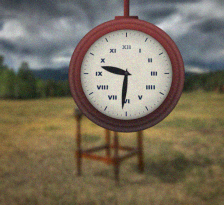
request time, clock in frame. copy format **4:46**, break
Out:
**9:31**
